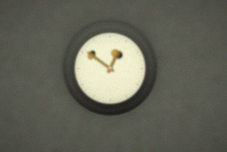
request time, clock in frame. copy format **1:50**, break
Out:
**12:51**
